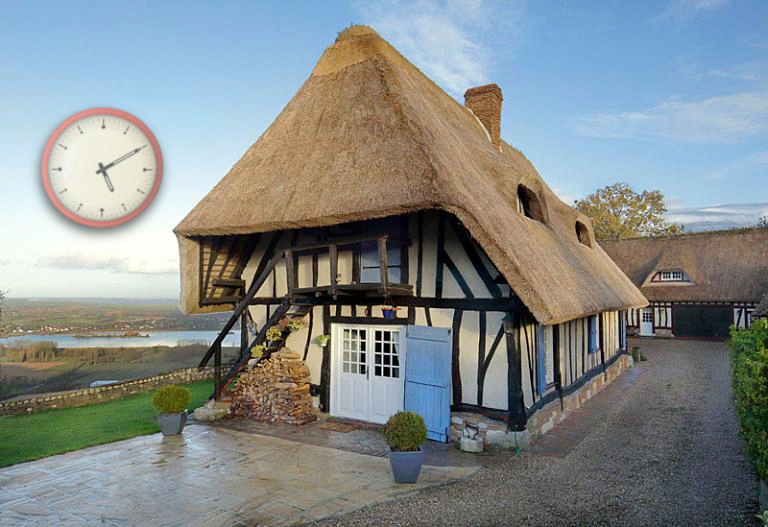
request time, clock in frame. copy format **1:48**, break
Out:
**5:10**
